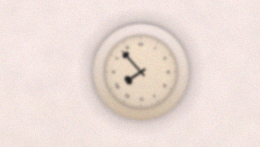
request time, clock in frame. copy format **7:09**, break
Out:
**7:53**
